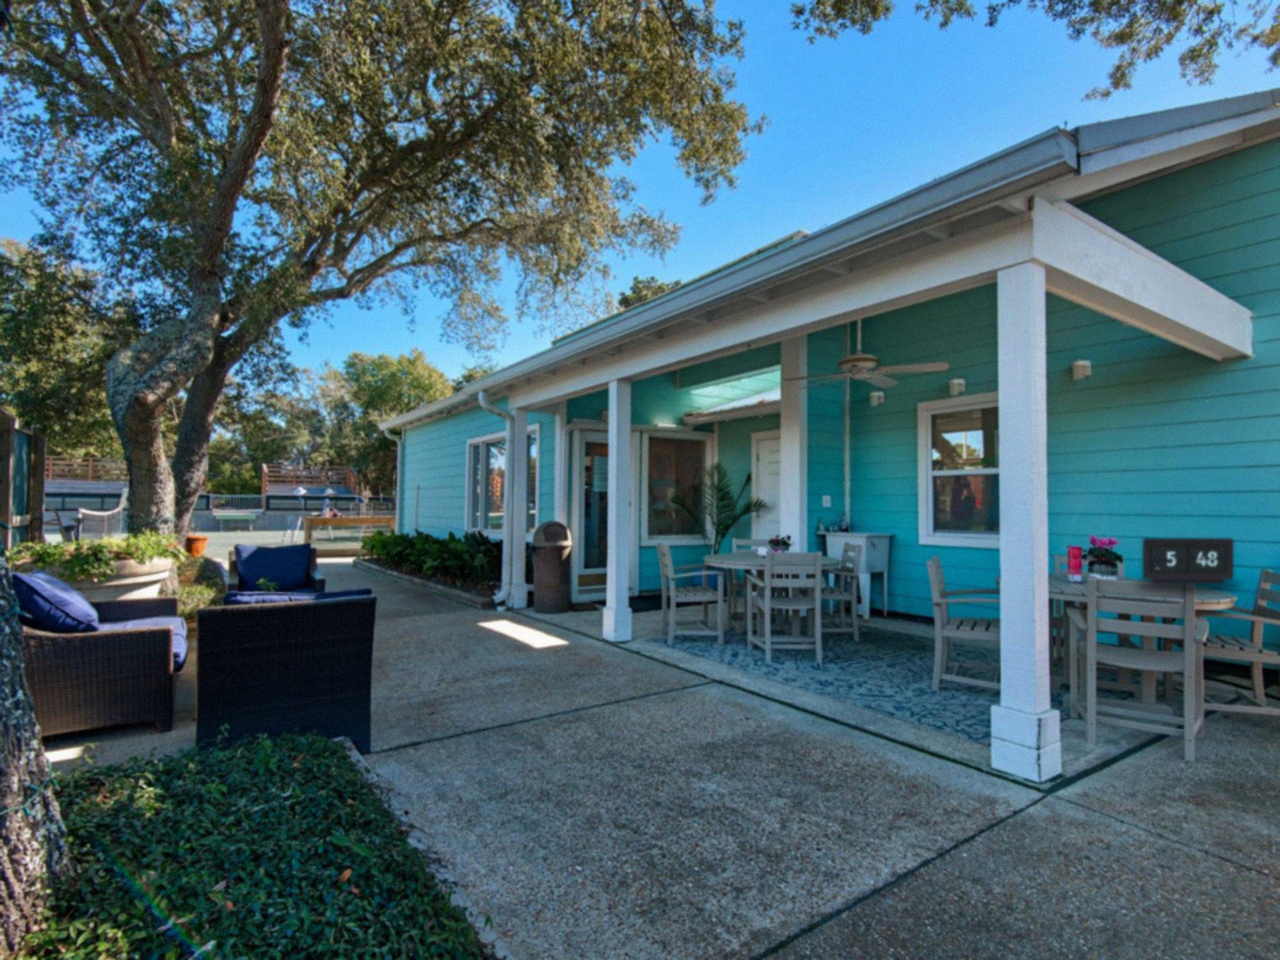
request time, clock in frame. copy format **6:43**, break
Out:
**5:48**
